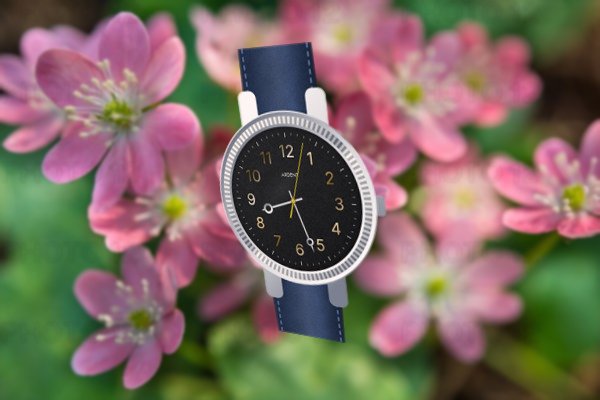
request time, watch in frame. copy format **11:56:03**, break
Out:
**8:27:03**
